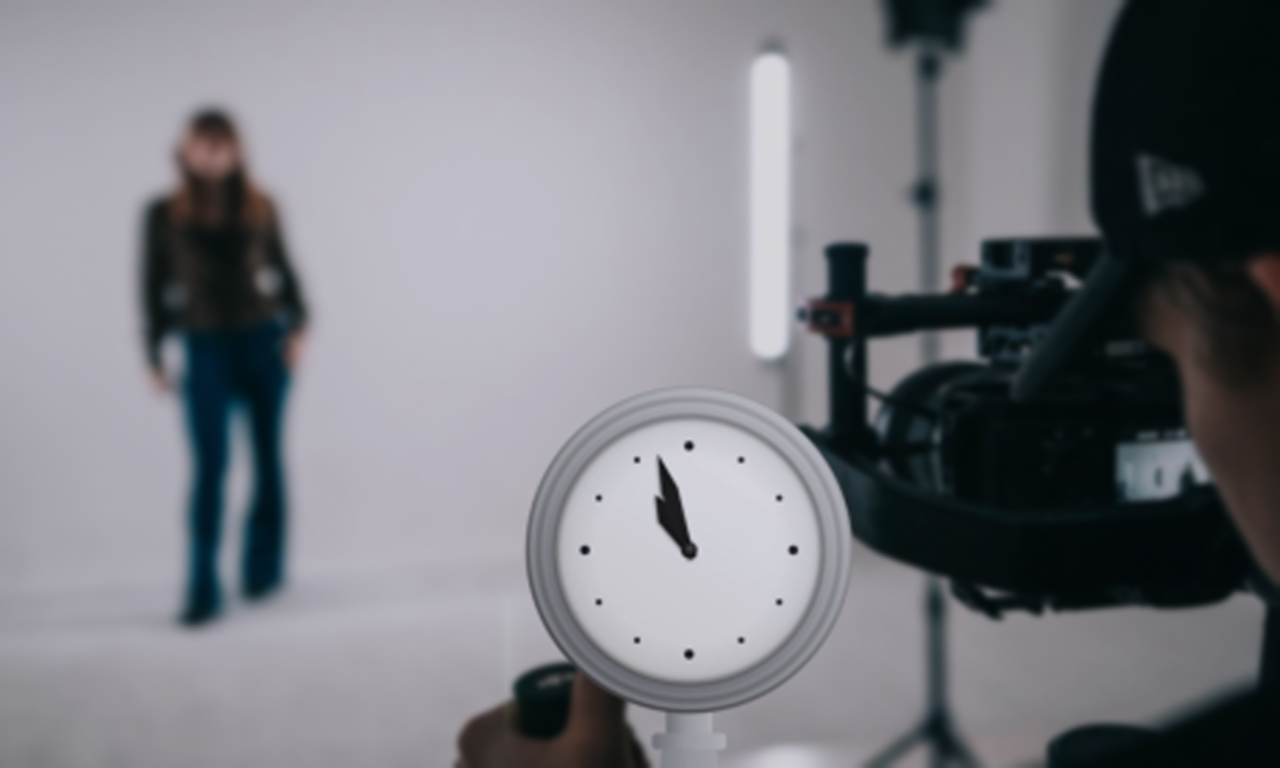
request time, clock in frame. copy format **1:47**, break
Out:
**10:57**
